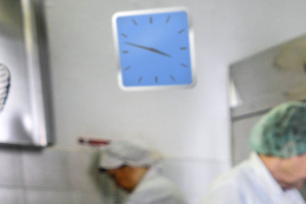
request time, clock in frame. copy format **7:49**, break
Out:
**3:48**
